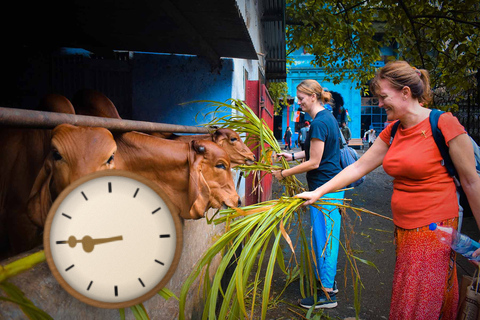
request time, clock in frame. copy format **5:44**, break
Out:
**8:45**
